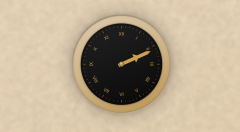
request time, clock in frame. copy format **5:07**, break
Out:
**2:11**
